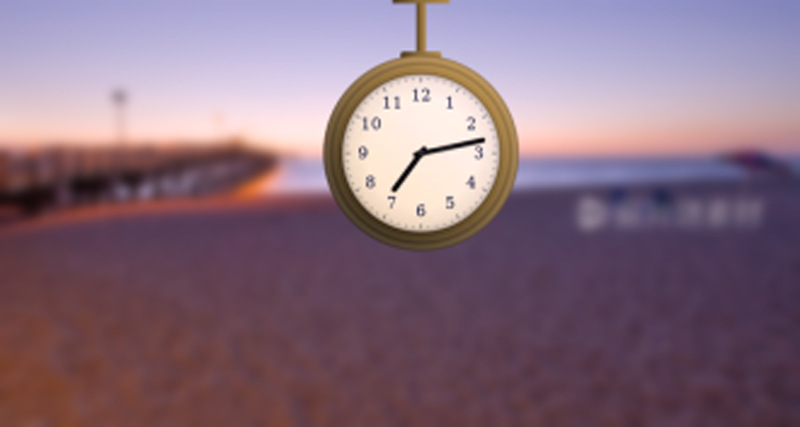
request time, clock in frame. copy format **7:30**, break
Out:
**7:13**
